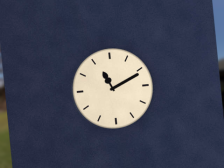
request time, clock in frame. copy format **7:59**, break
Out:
**11:11**
